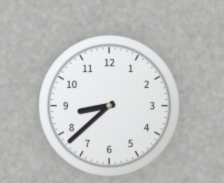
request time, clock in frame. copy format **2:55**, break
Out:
**8:38**
